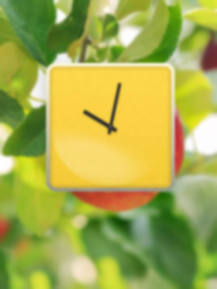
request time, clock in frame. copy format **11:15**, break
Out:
**10:02**
